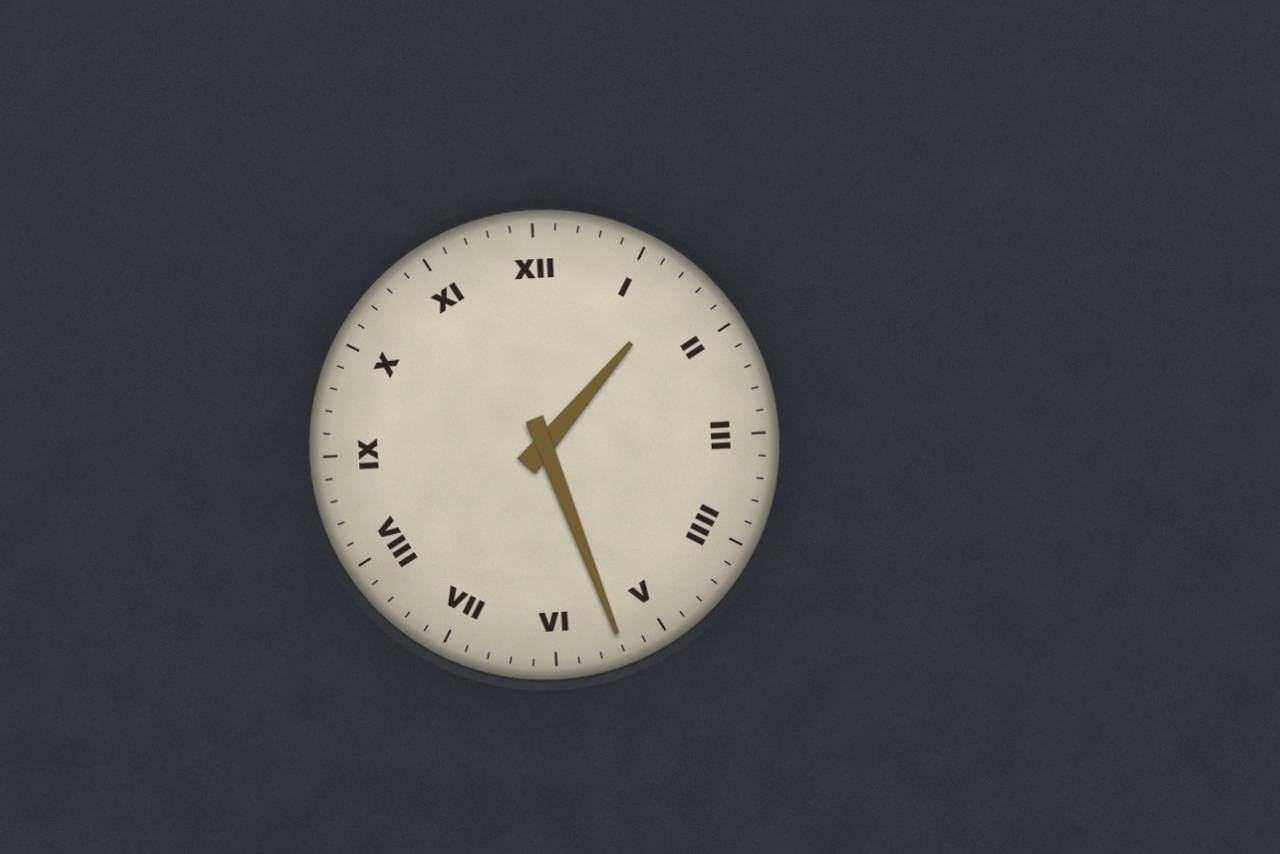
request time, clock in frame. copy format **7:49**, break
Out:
**1:27**
